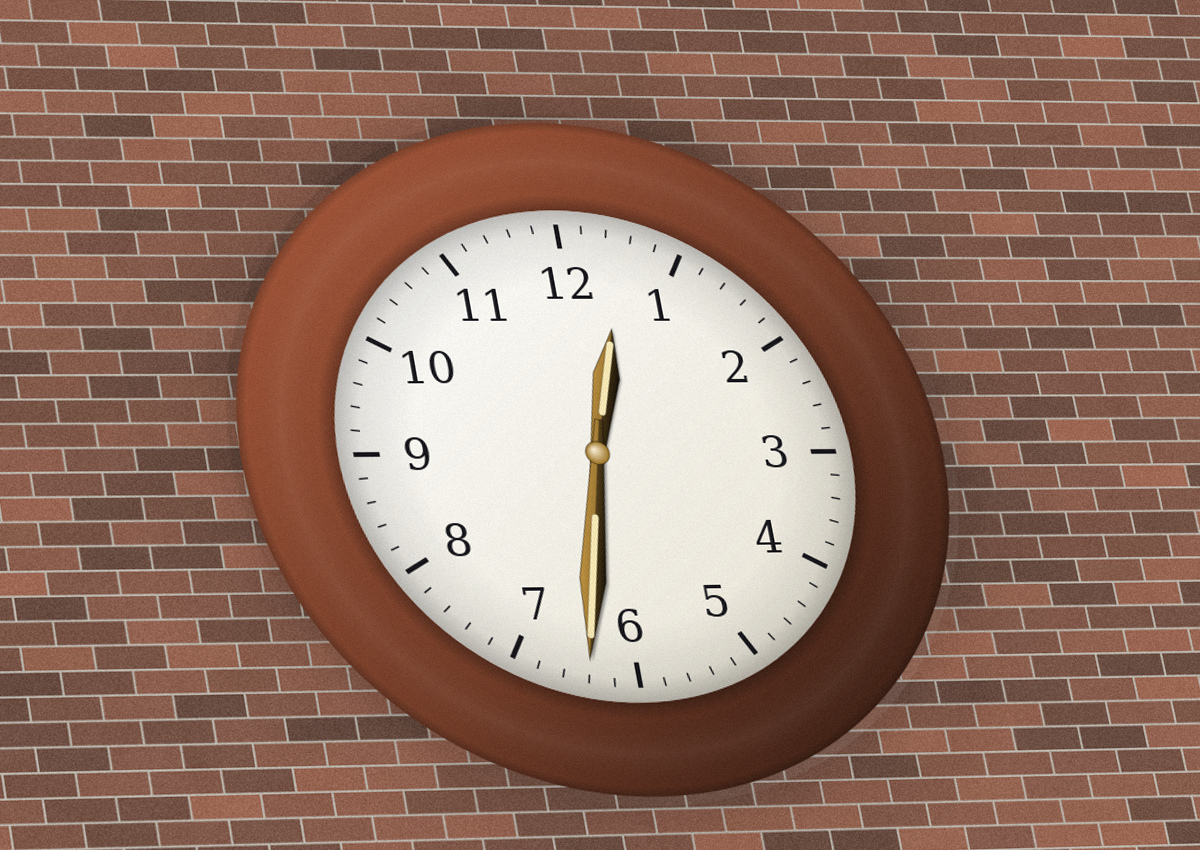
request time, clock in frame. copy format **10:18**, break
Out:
**12:32**
